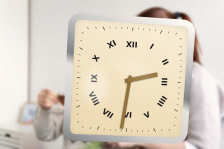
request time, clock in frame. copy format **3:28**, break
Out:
**2:31**
